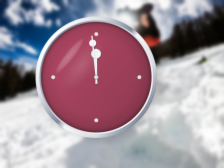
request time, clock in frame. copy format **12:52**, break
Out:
**11:59**
